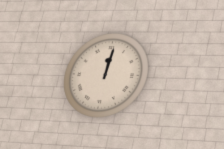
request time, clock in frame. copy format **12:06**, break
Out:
**12:01**
